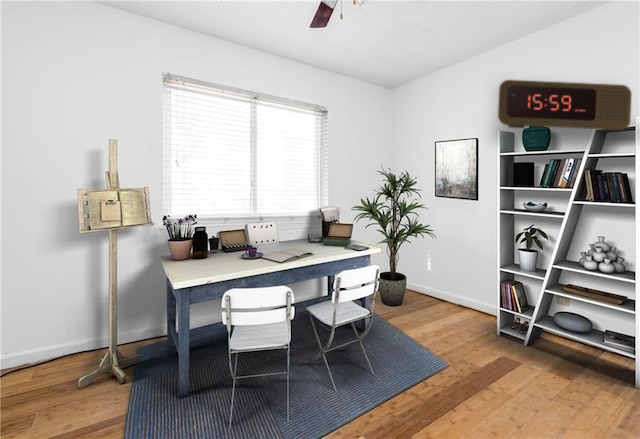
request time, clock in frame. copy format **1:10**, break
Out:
**15:59**
